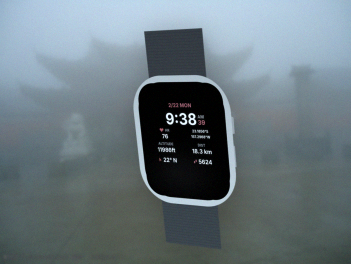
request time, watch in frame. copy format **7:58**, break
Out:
**9:38**
